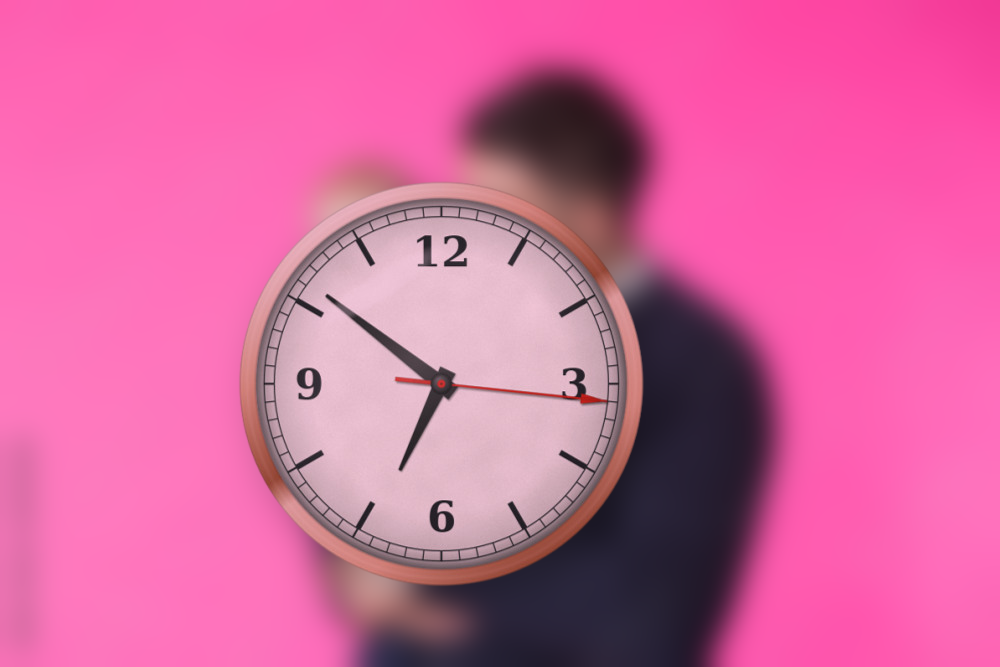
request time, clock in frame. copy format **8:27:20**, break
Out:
**6:51:16**
